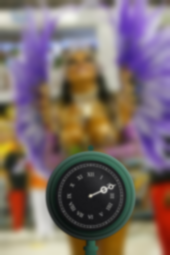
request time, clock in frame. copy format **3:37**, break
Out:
**2:11**
